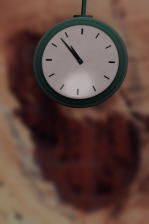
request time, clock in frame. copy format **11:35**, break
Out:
**10:53**
